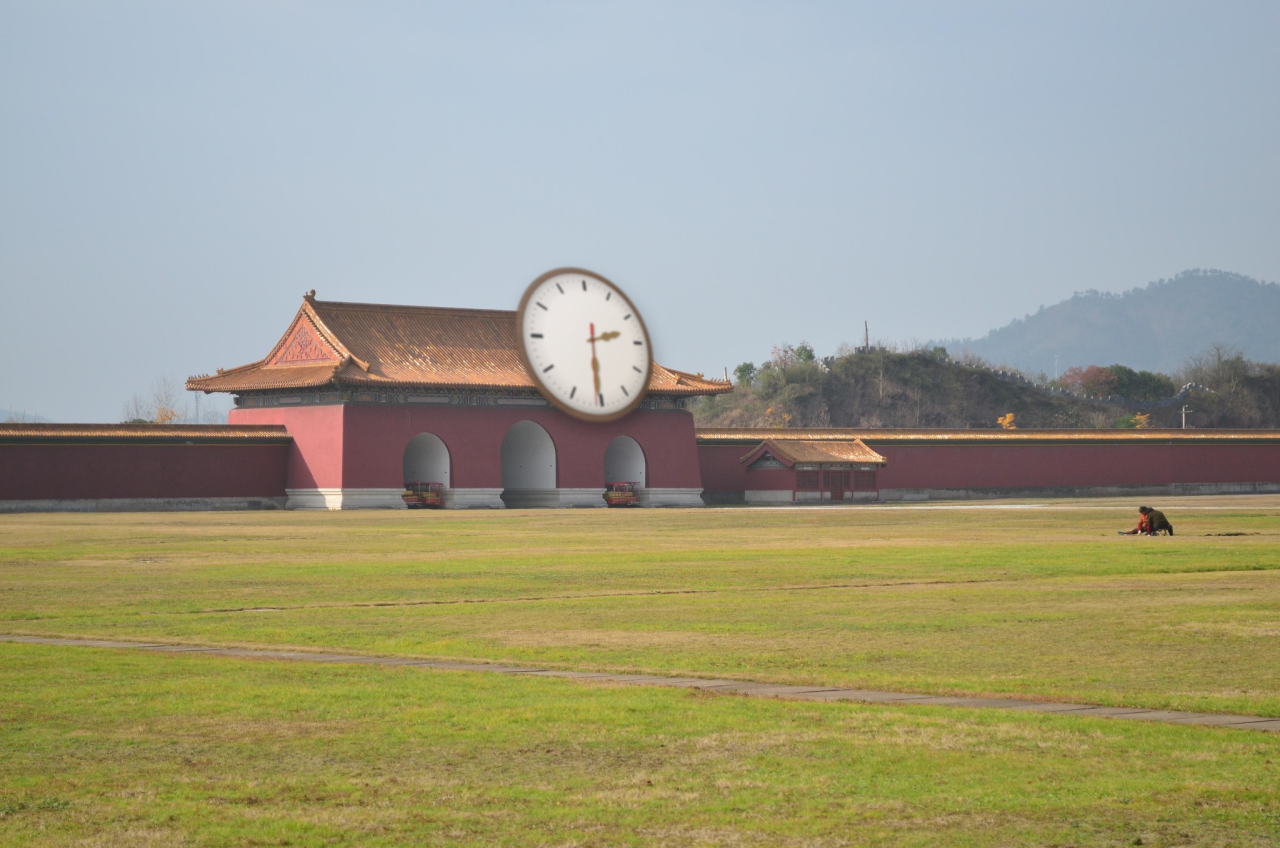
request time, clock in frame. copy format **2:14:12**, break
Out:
**2:30:31**
